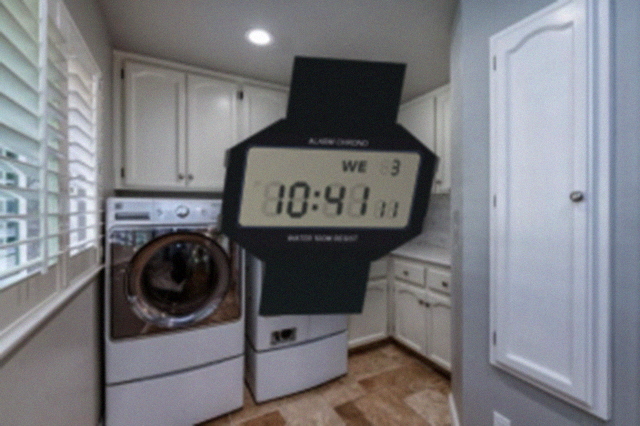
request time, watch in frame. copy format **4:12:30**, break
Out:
**10:41:11**
